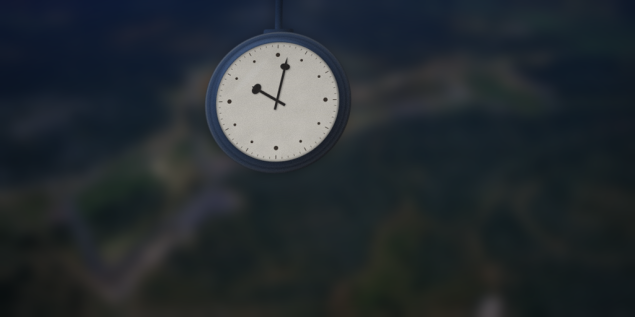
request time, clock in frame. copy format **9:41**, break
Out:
**10:02**
